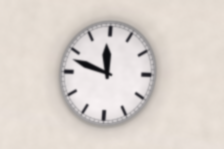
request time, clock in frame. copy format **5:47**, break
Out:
**11:48**
